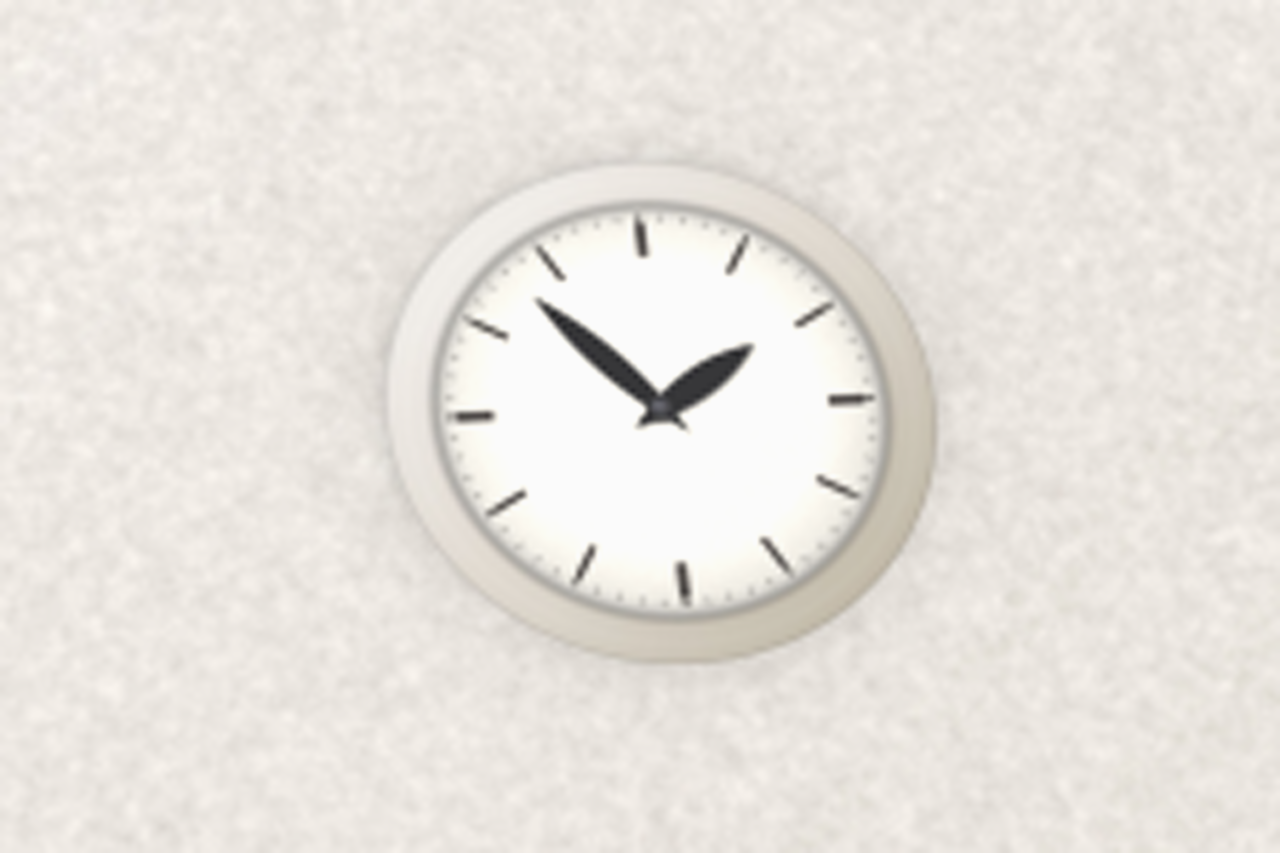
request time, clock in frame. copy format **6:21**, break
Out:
**1:53**
